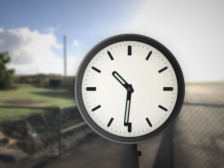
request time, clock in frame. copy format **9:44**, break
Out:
**10:31**
